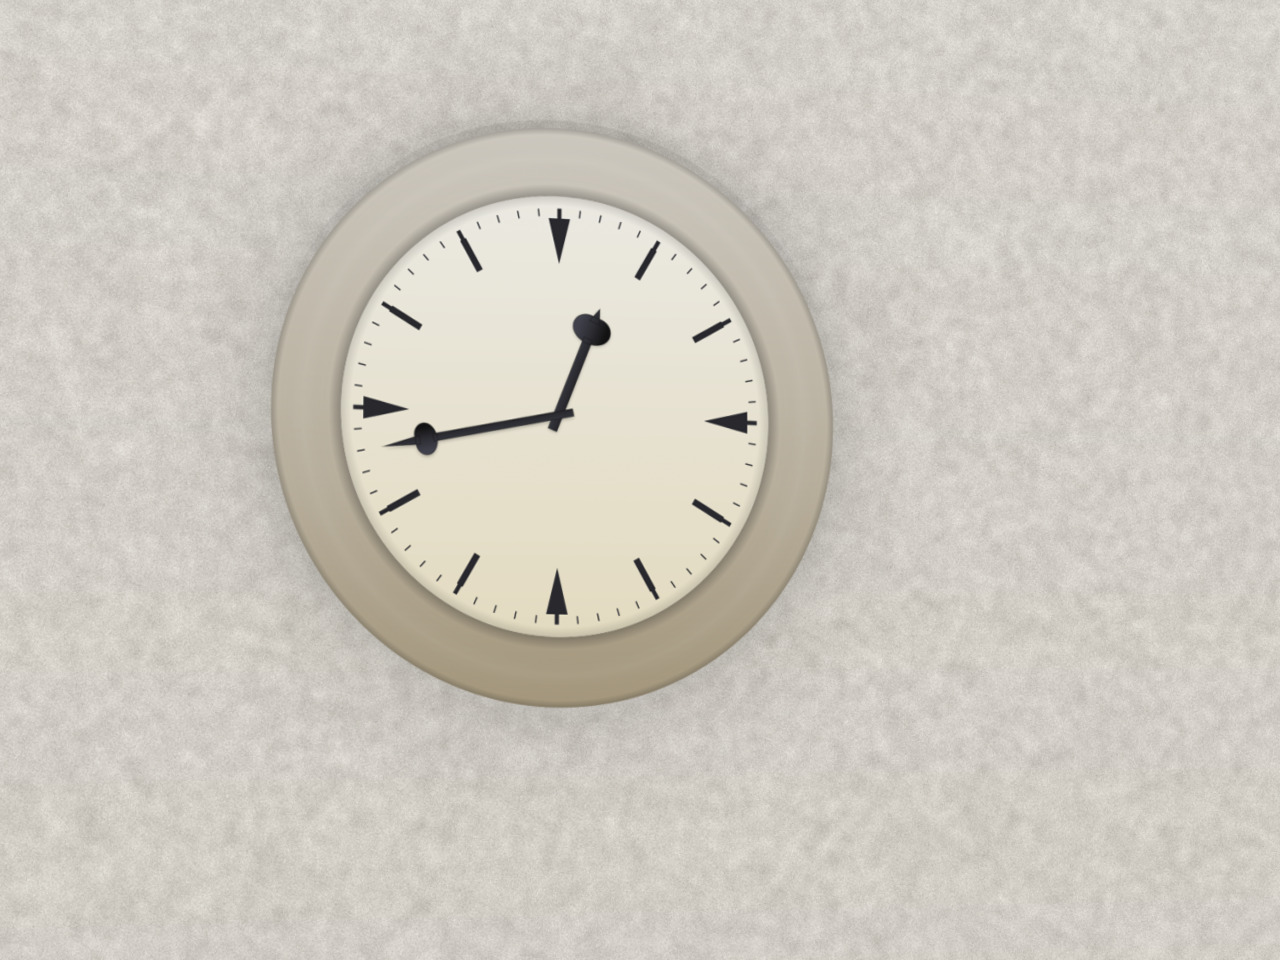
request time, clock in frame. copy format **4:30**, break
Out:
**12:43**
